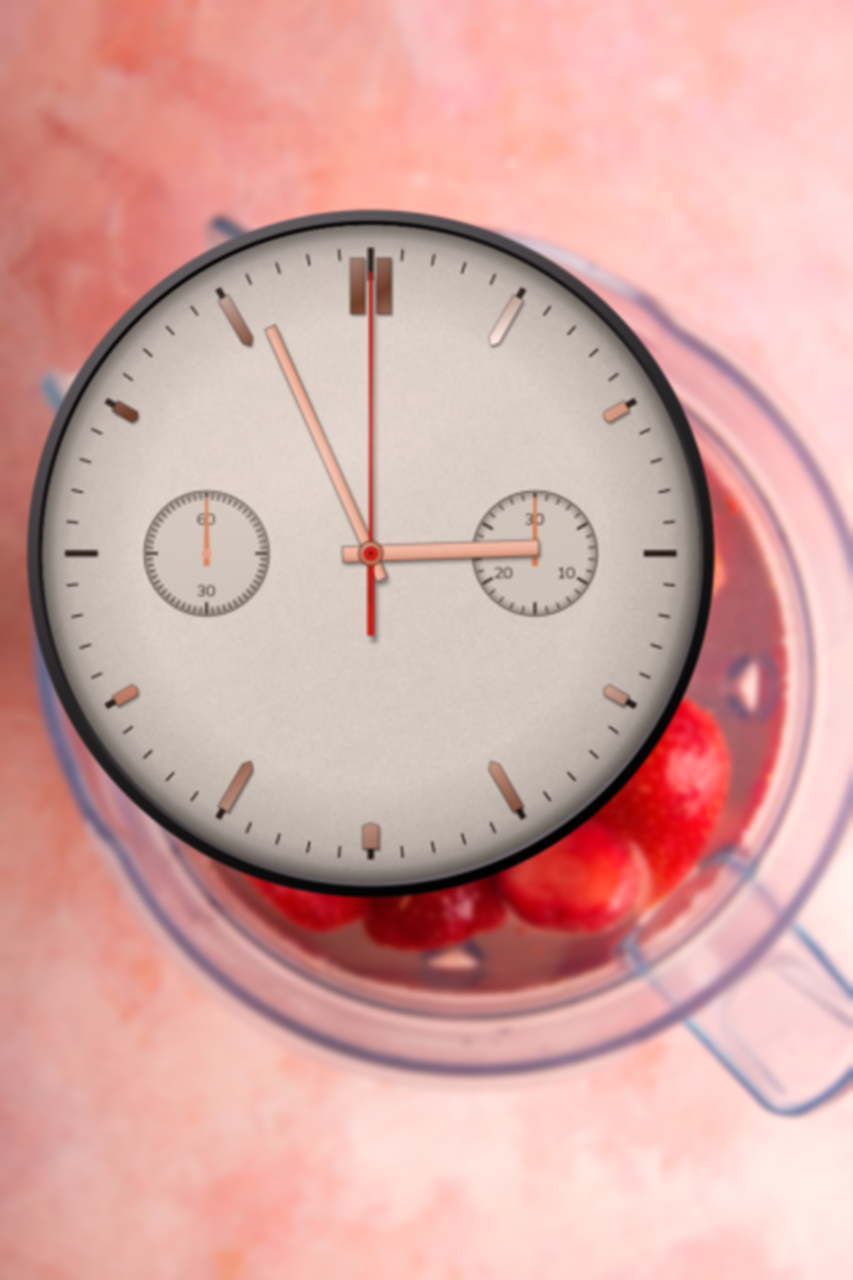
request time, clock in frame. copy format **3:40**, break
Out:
**2:56**
